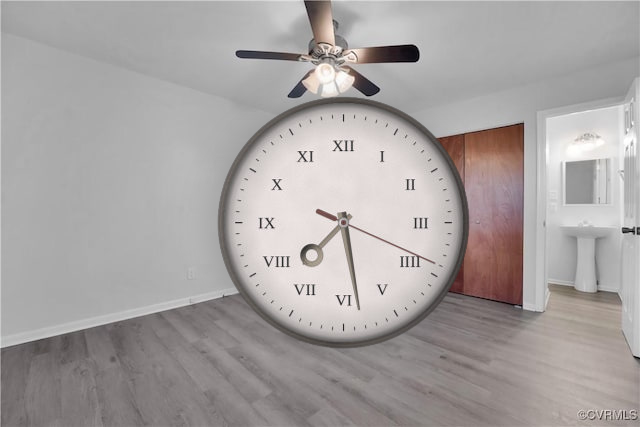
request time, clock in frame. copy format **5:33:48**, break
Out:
**7:28:19**
